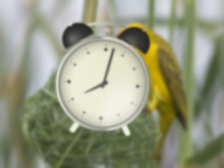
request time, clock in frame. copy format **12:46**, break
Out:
**8:02**
